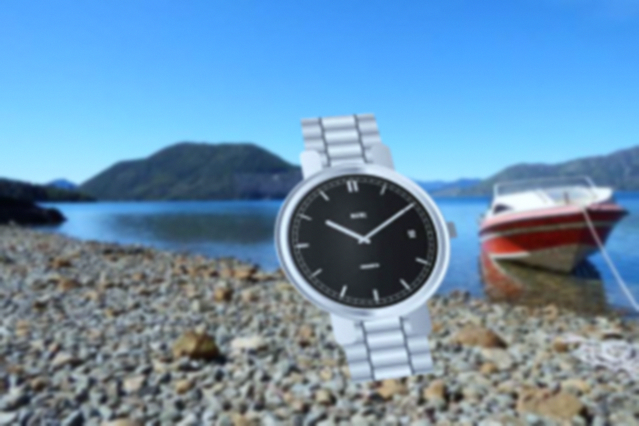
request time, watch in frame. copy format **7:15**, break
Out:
**10:10**
